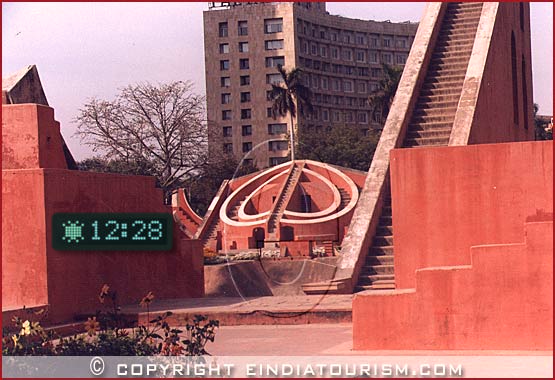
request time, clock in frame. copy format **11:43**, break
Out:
**12:28**
